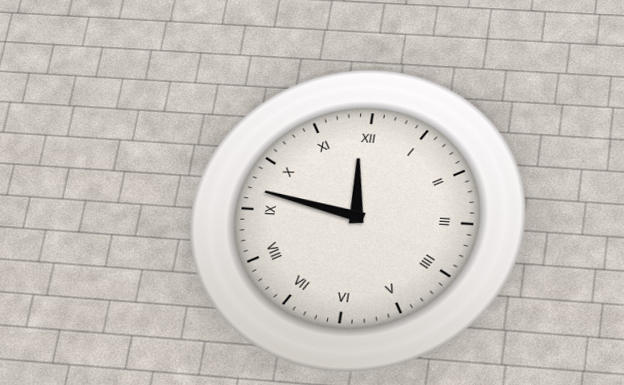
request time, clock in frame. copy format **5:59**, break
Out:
**11:47**
